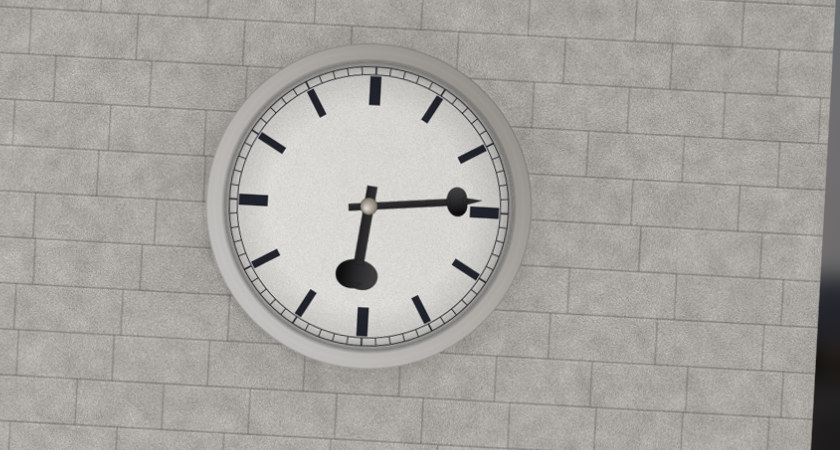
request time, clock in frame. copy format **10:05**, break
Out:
**6:14**
